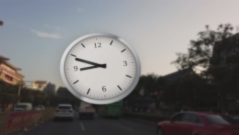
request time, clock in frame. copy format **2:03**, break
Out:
**8:49**
